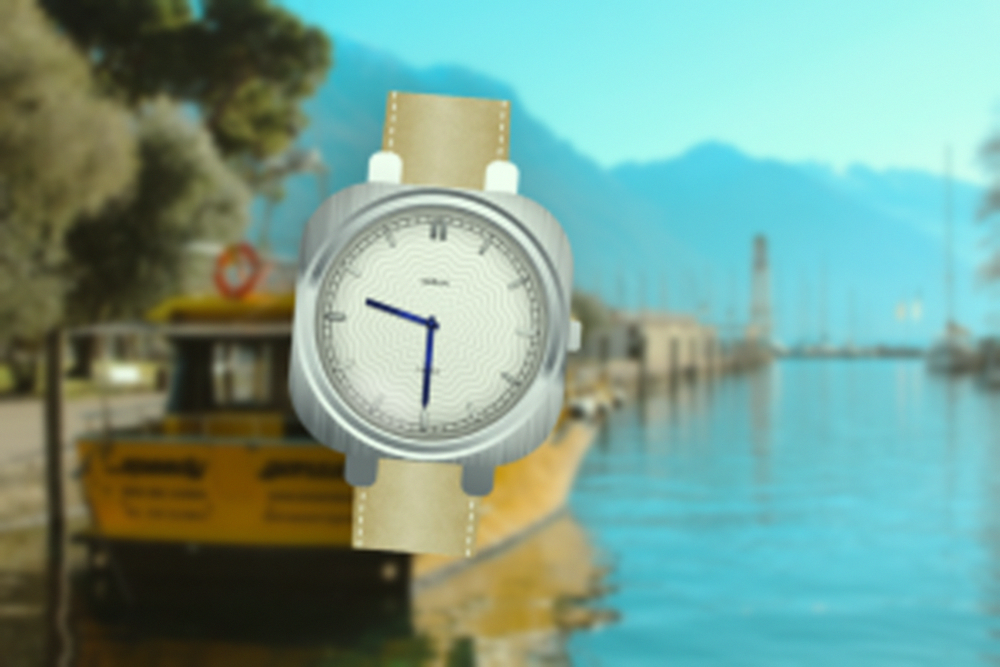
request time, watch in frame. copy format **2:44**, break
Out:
**9:30**
